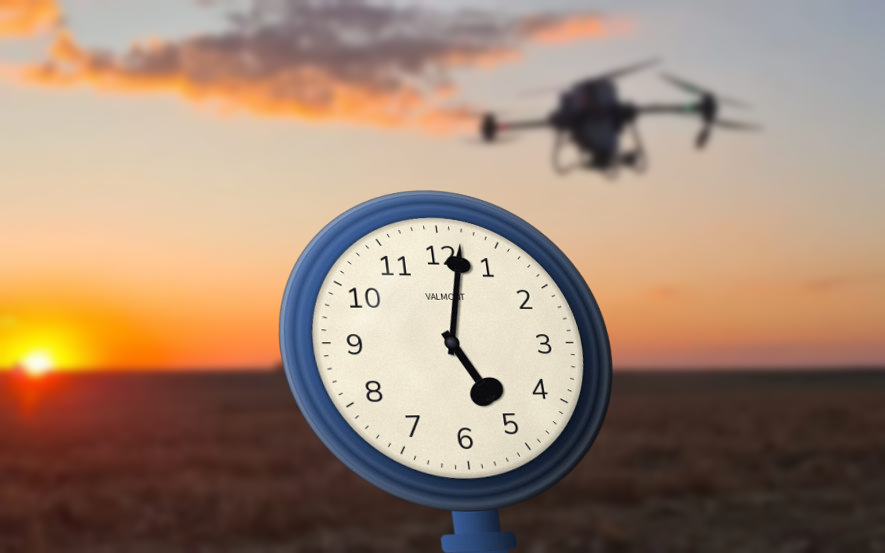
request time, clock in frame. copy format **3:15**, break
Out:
**5:02**
